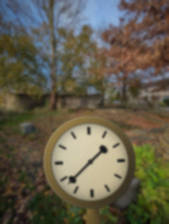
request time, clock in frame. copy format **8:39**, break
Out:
**1:38**
